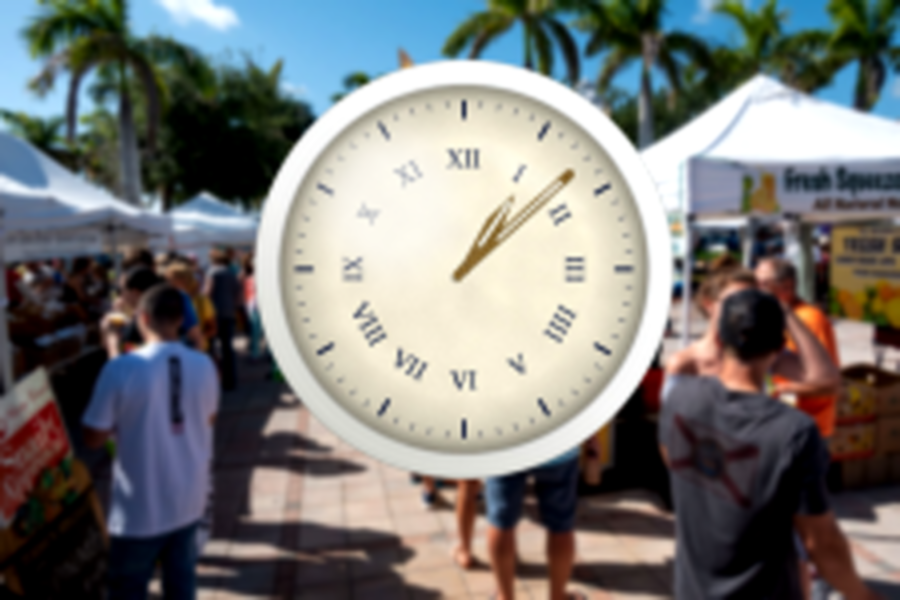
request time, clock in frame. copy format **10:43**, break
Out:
**1:08**
